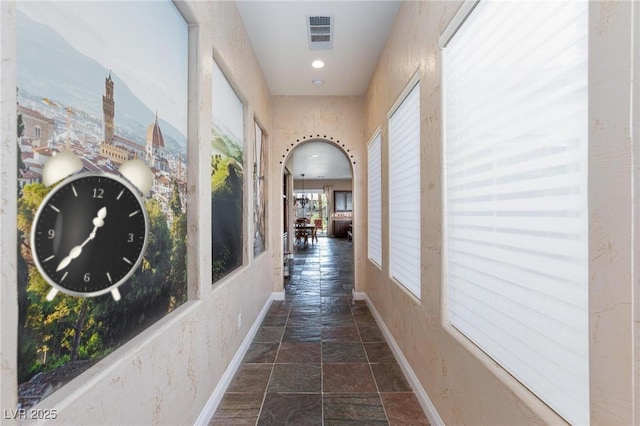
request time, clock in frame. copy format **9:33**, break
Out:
**12:37**
